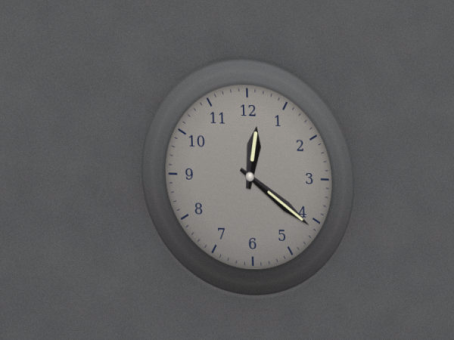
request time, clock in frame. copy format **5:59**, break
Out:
**12:21**
